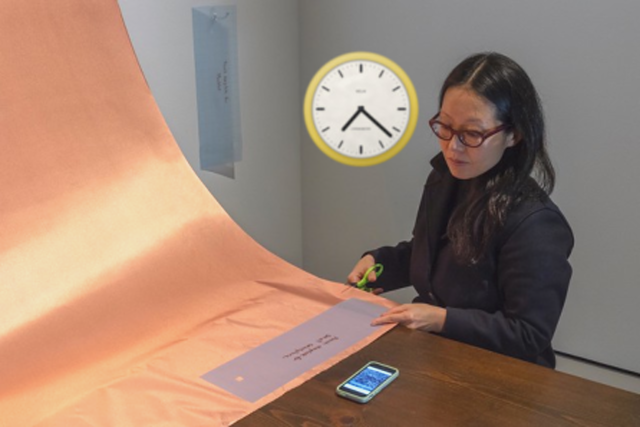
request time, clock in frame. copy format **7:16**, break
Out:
**7:22**
